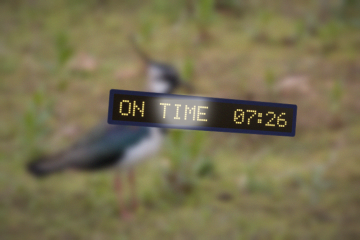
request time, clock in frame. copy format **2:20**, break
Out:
**7:26**
